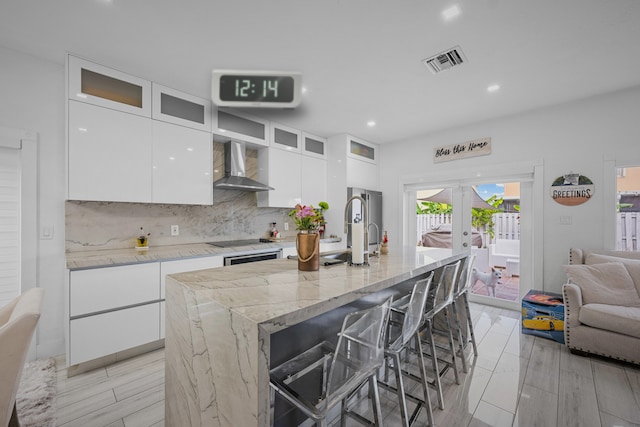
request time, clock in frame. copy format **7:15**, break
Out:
**12:14**
